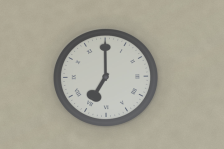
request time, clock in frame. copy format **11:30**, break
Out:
**7:00**
